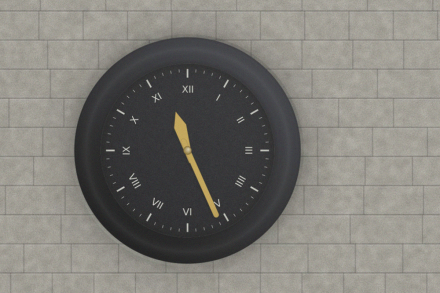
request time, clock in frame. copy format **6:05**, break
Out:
**11:26**
